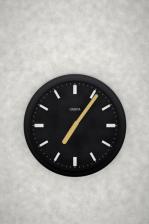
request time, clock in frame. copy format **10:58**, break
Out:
**7:06**
